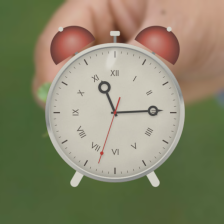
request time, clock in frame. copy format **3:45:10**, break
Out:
**11:14:33**
